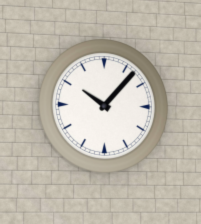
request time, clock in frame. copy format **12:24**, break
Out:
**10:07**
